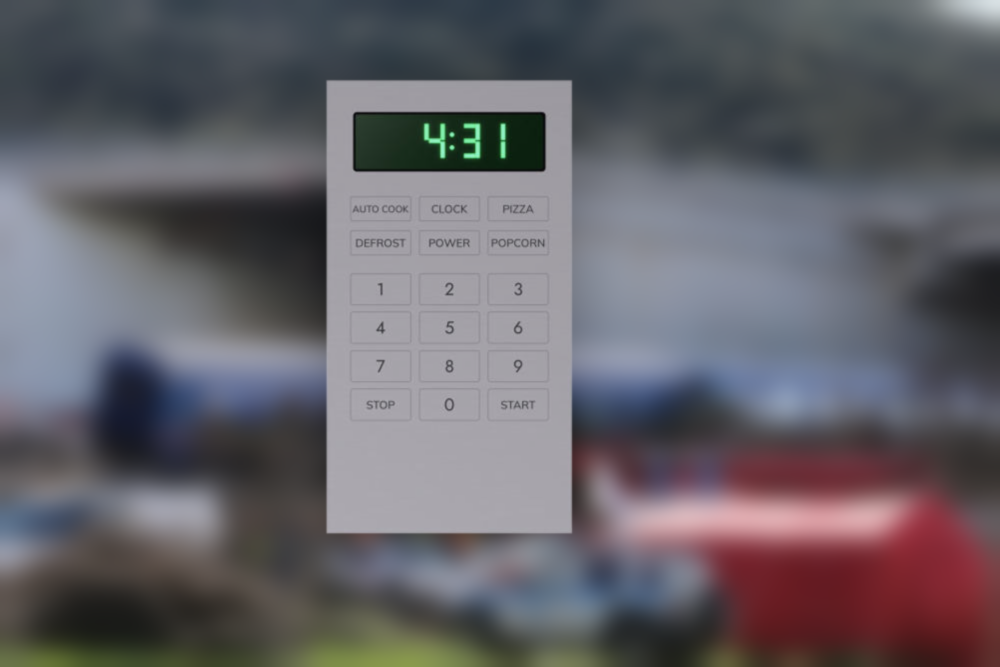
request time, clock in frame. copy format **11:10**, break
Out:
**4:31**
